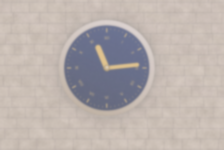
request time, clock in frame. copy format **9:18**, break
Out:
**11:14**
